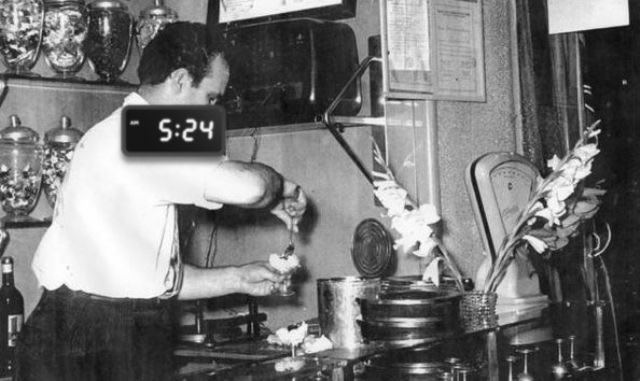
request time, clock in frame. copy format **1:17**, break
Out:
**5:24**
